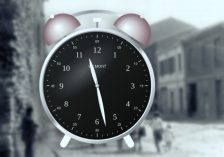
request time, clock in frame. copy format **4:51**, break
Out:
**11:28**
